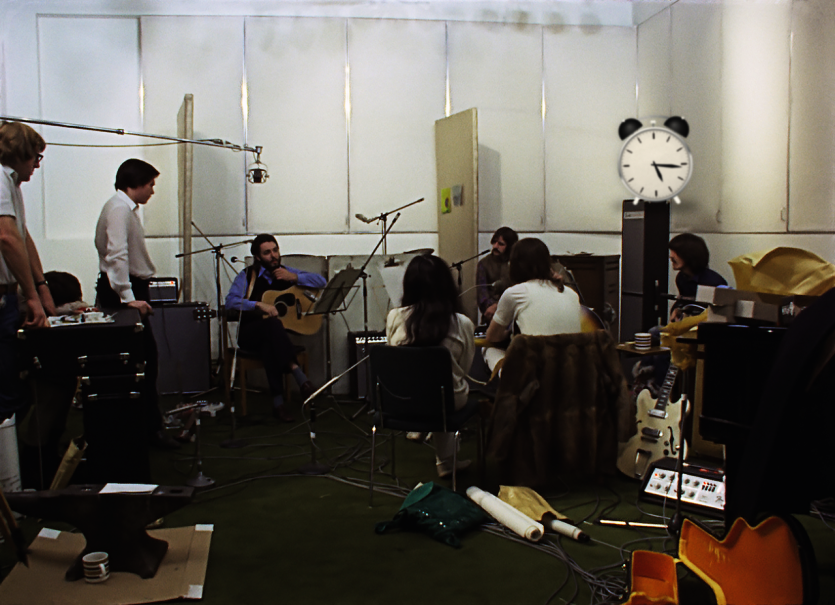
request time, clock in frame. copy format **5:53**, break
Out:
**5:16**
